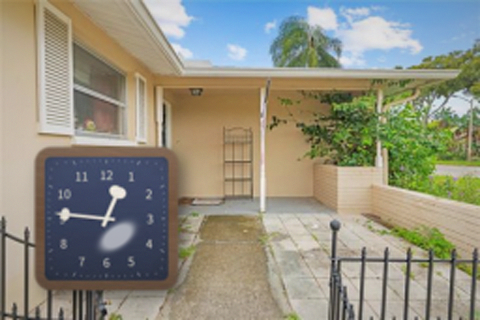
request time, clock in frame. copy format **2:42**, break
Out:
**12:46**
